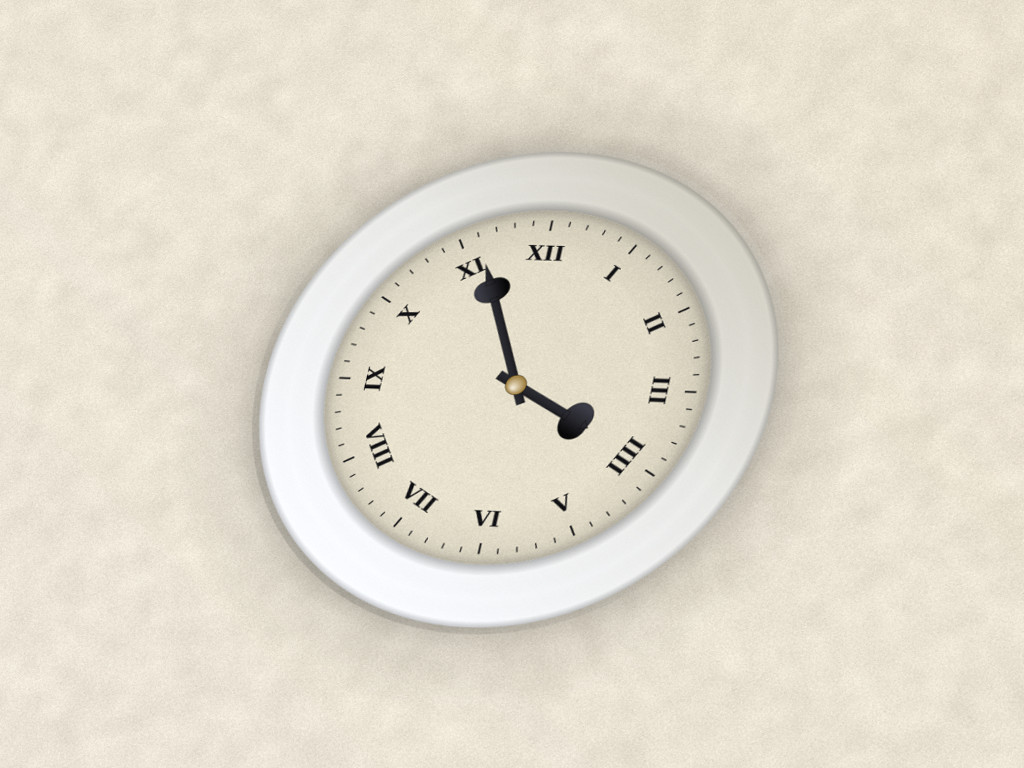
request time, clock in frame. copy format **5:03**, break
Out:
**3:56**
